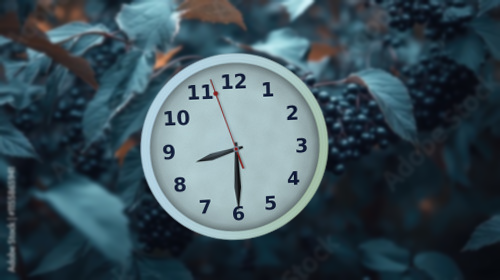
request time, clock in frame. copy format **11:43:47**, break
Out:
**8:29:57**
